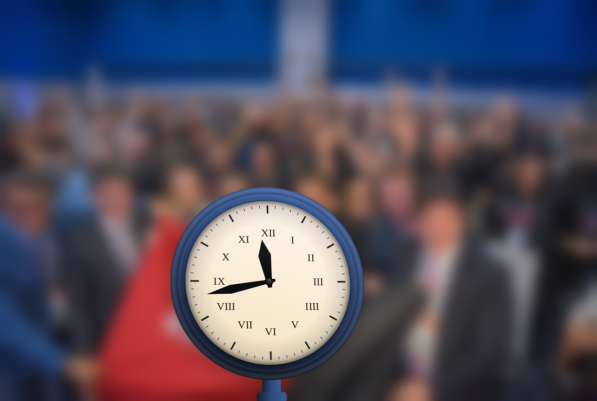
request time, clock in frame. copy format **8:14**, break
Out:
**11:43**
